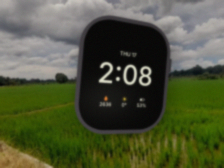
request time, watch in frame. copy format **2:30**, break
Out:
**2:08**
